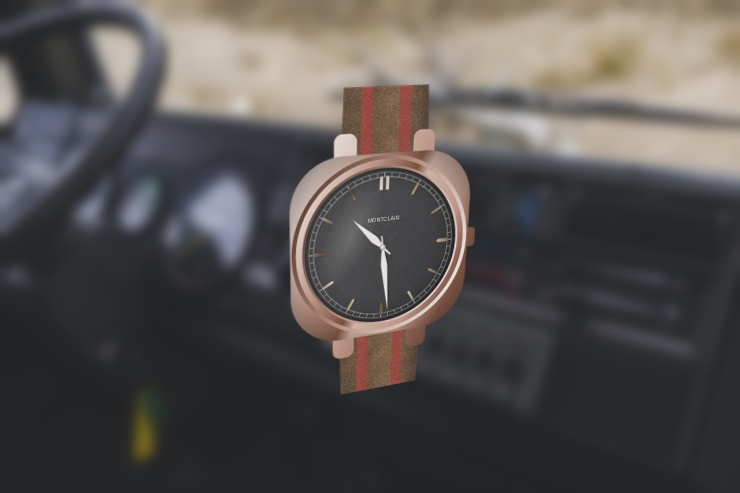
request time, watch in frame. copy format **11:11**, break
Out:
**10:29**
